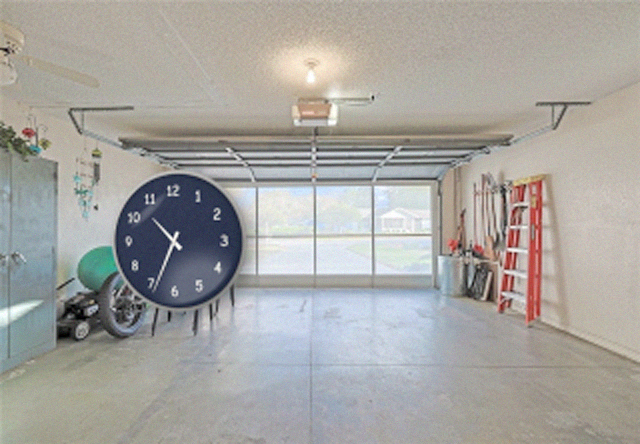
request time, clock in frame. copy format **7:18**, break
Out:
**10:34**
